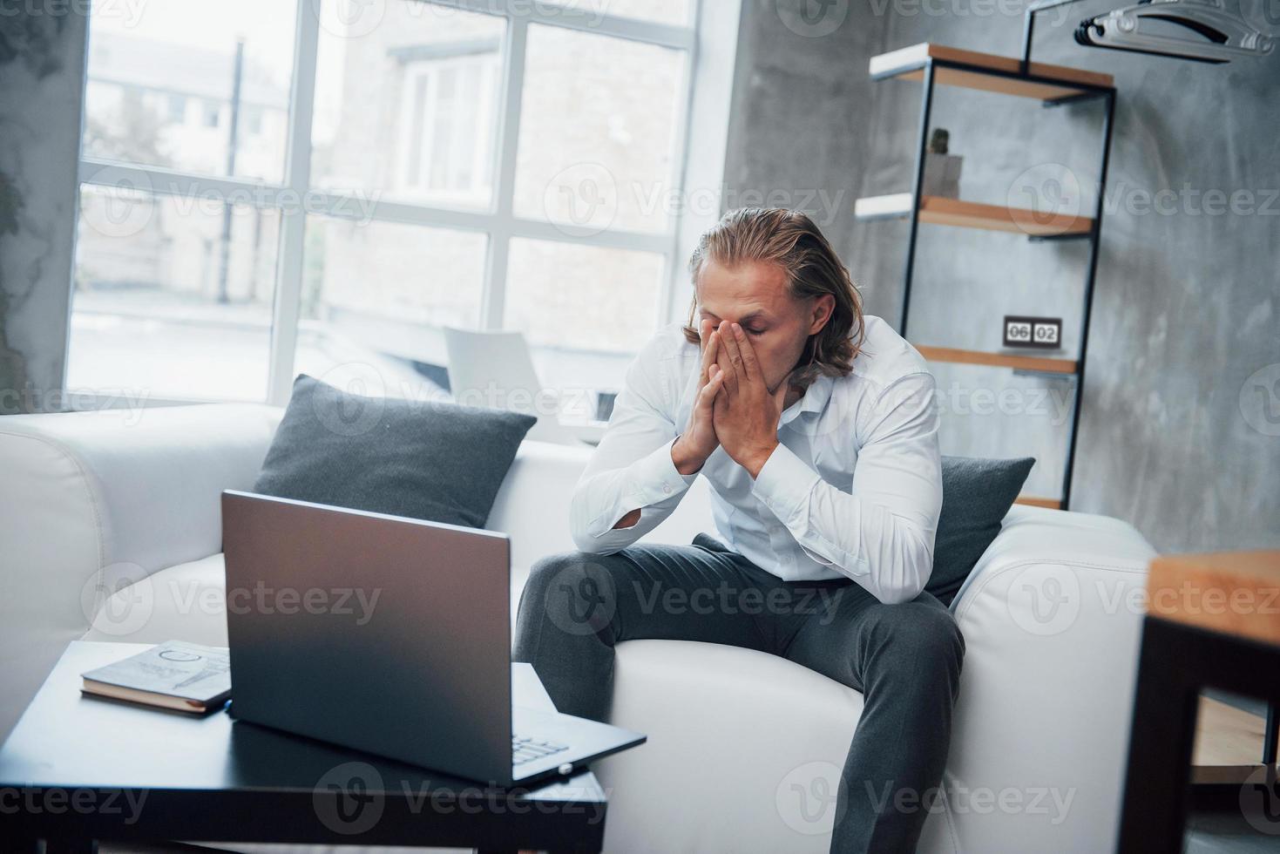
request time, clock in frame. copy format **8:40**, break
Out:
**6:02**
